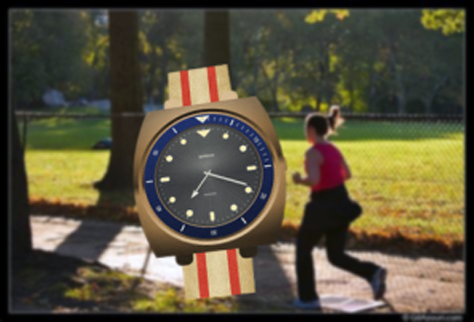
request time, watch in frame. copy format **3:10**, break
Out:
**7:19**
